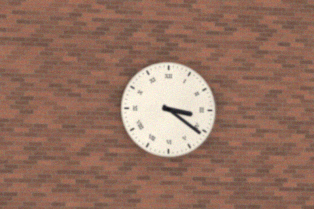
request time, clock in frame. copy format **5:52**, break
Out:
**3:21**
